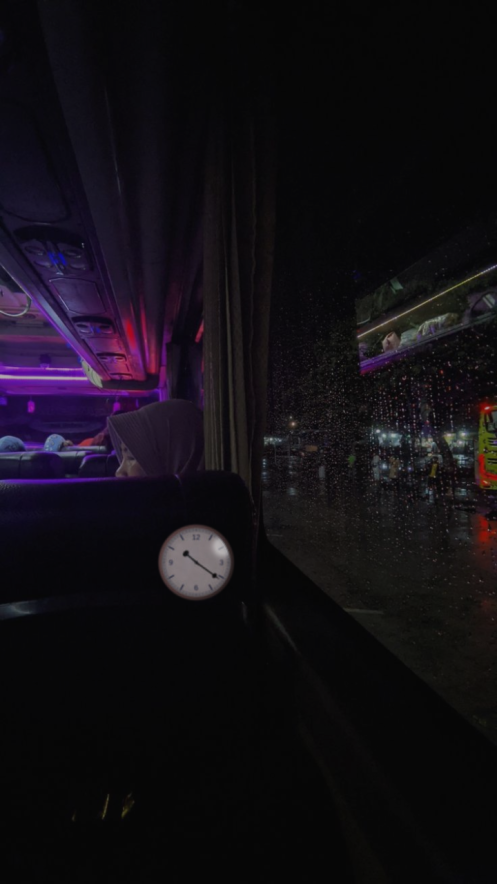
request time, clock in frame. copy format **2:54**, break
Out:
**10:21**
